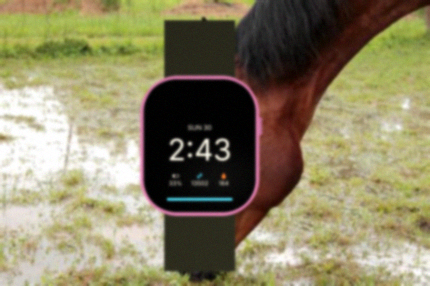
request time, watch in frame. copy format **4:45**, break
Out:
**2:43**
